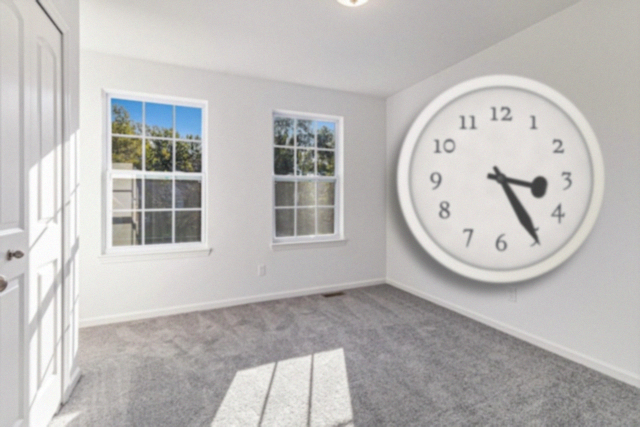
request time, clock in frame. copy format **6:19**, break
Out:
**3:25**
